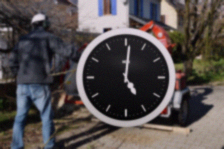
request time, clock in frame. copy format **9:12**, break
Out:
**5:01**
